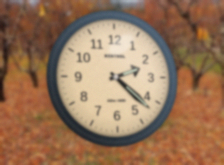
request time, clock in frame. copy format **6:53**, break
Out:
**2:22**
